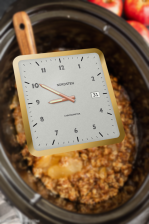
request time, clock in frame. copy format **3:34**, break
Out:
**8:51**
